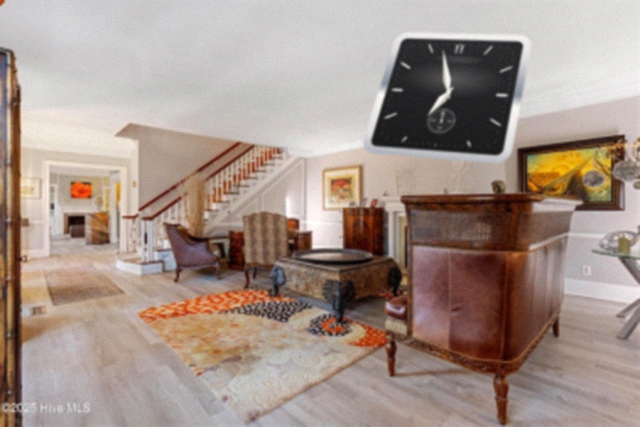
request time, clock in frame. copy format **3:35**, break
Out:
**6:57**
